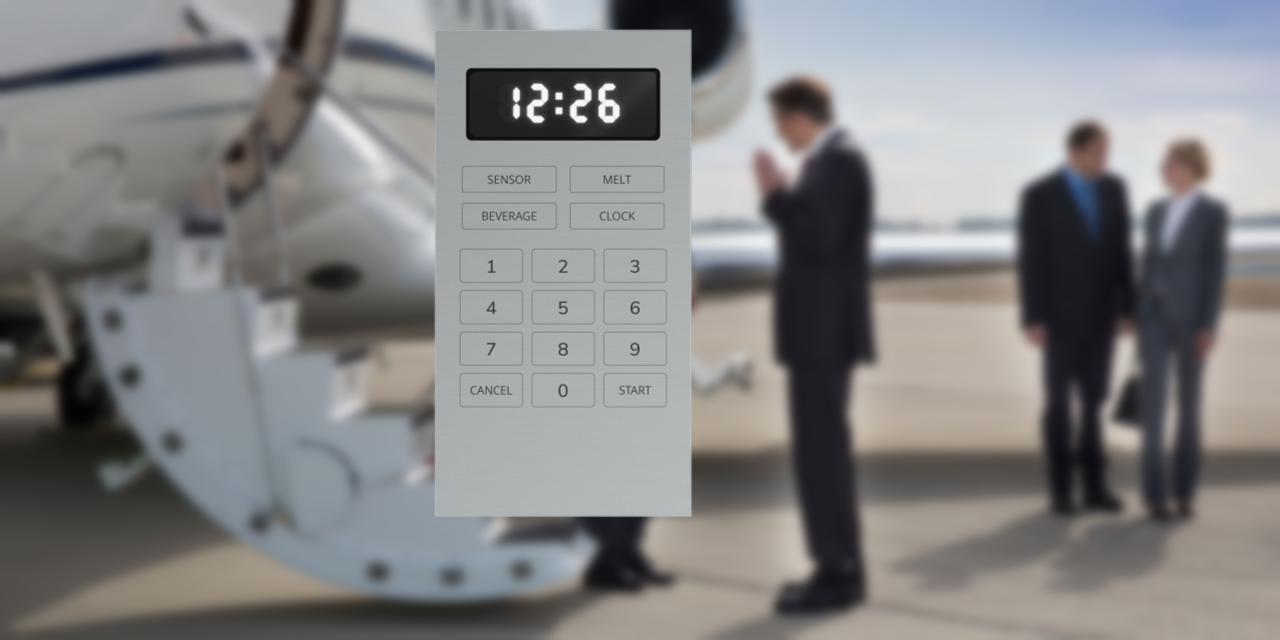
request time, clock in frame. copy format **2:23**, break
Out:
**12:26**
